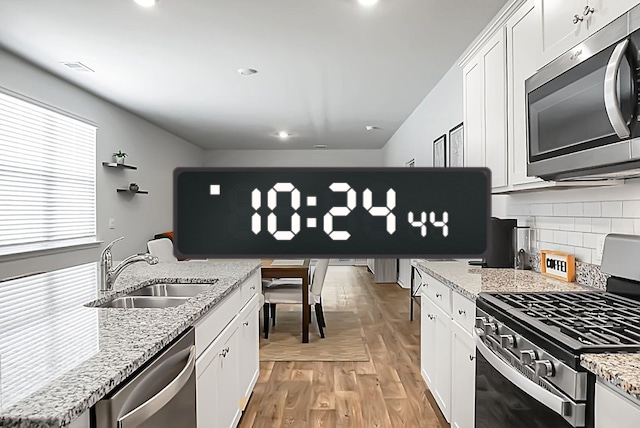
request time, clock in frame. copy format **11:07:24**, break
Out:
**10:24:44**
